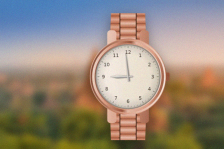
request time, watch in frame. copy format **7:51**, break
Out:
**8:59**
